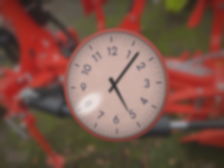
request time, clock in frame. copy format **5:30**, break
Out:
**5:07**
